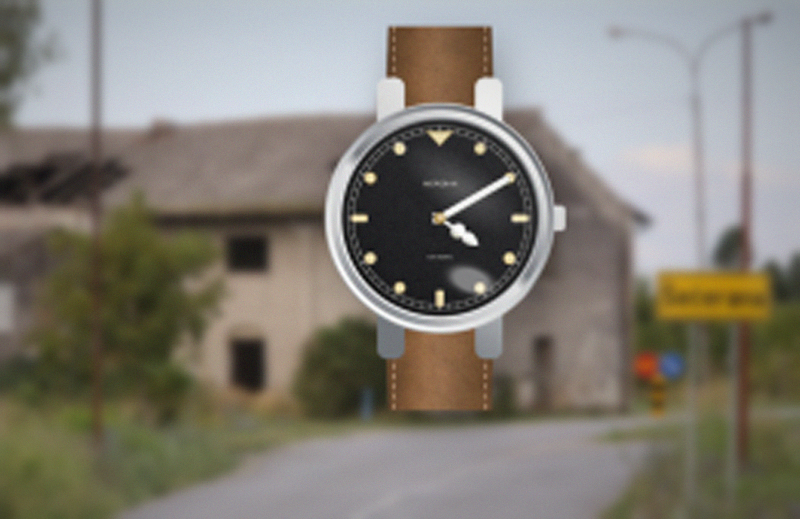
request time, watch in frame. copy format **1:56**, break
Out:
**4:10**
